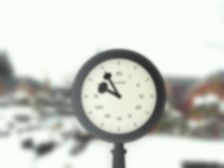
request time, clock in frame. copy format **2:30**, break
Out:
**9:55**
